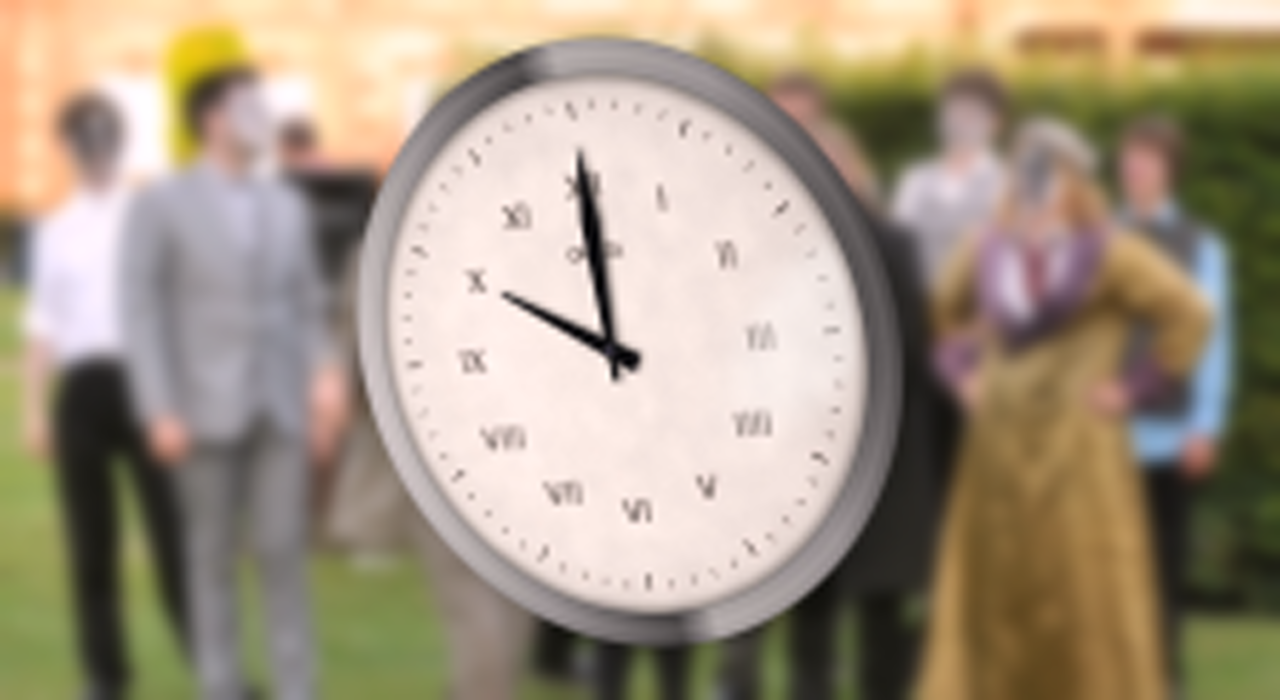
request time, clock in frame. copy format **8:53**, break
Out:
**10:00**
